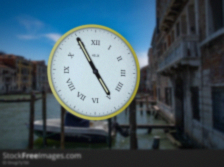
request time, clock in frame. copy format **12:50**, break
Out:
**4:55**
